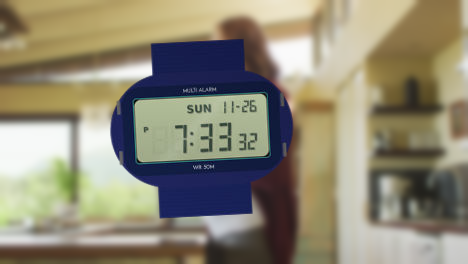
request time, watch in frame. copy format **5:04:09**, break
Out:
**7:33:32**
